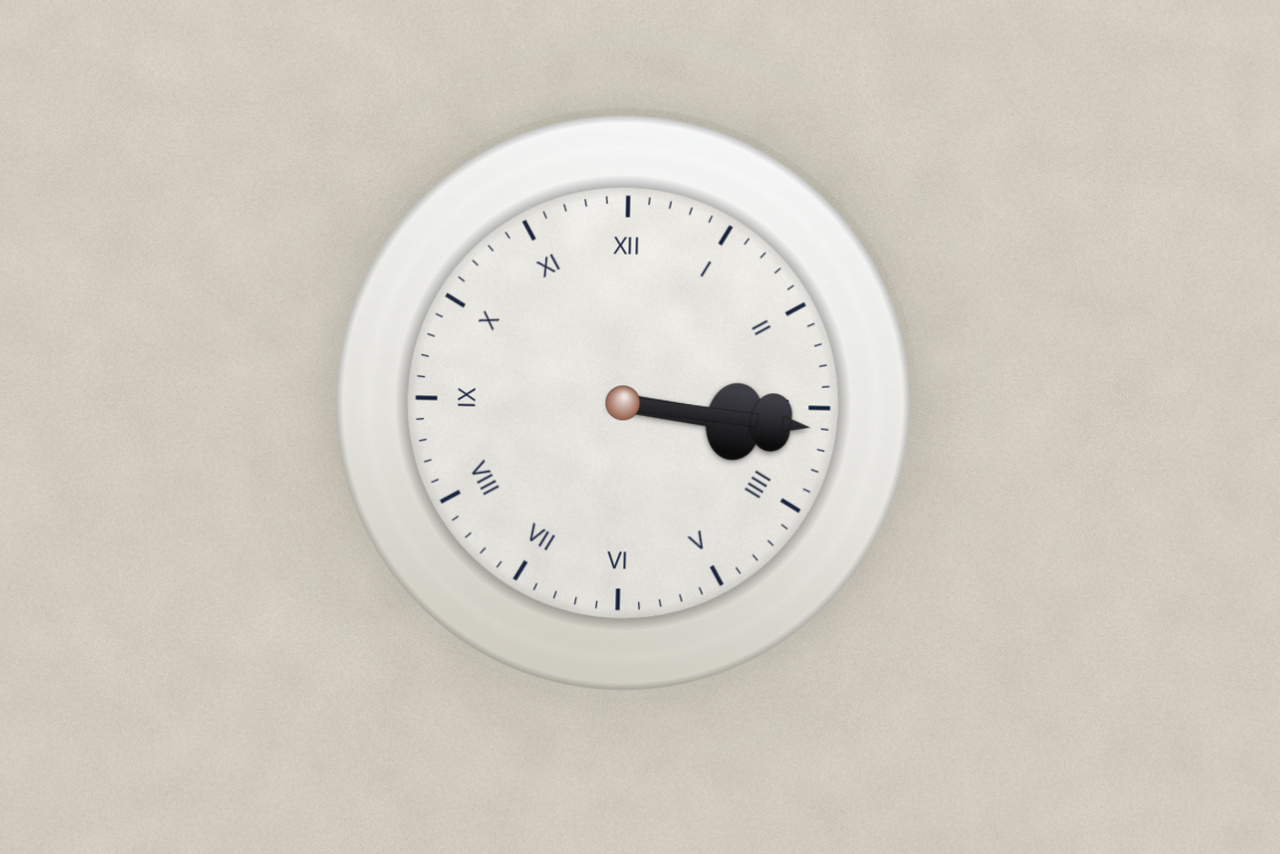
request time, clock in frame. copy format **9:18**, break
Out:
**3:16**
